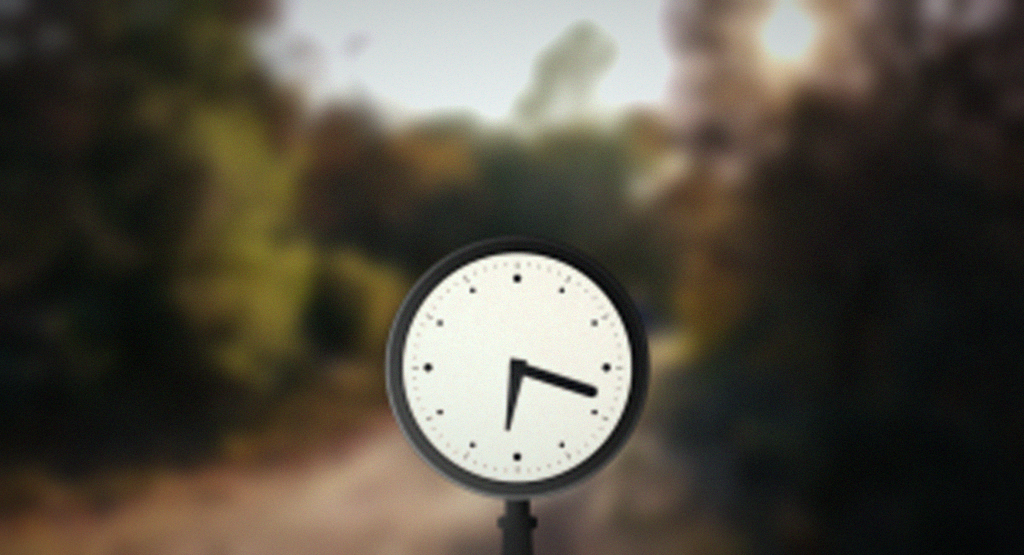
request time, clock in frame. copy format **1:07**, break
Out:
**6:18**
